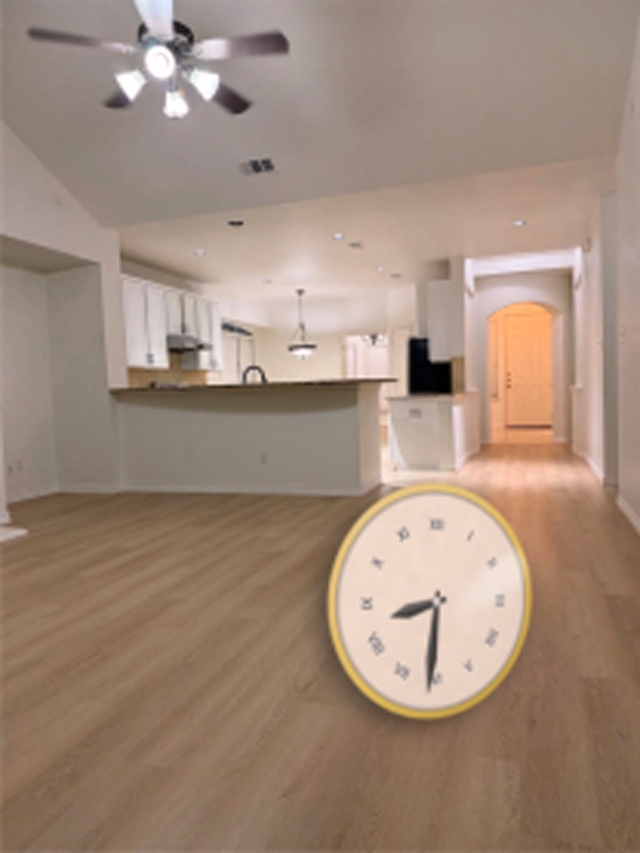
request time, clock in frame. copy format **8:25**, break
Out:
**8:31**
